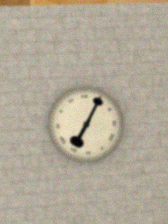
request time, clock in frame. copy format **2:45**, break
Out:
**7:05**
